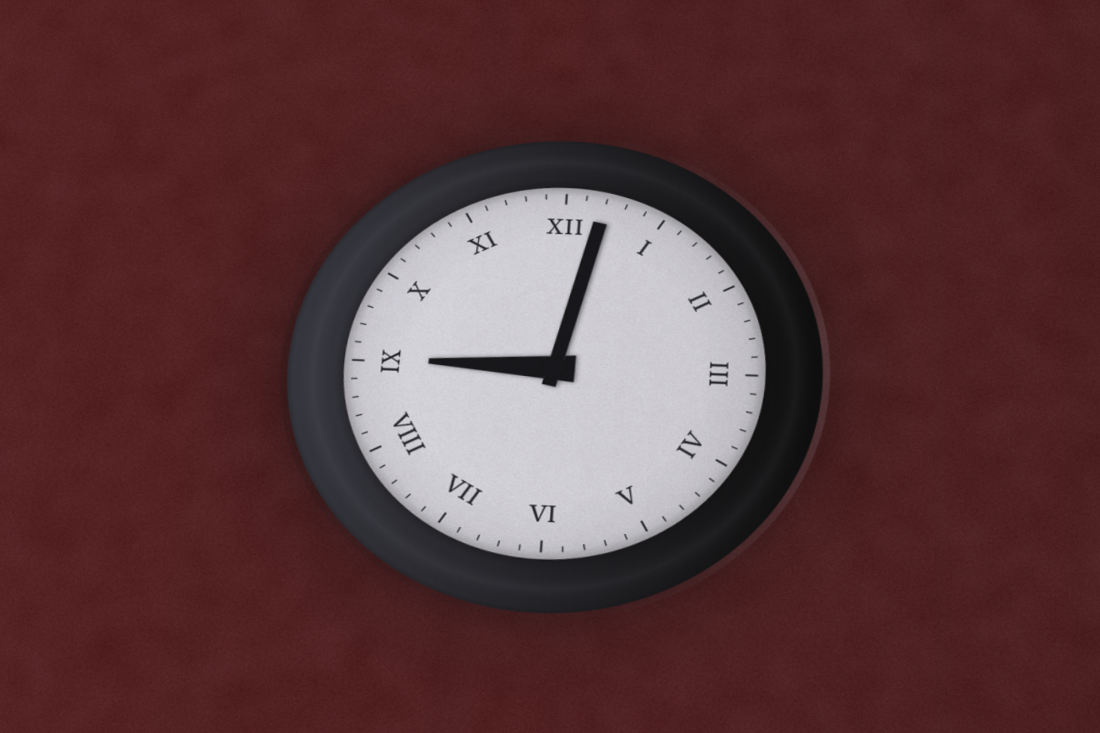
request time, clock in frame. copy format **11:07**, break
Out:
**9:02**
